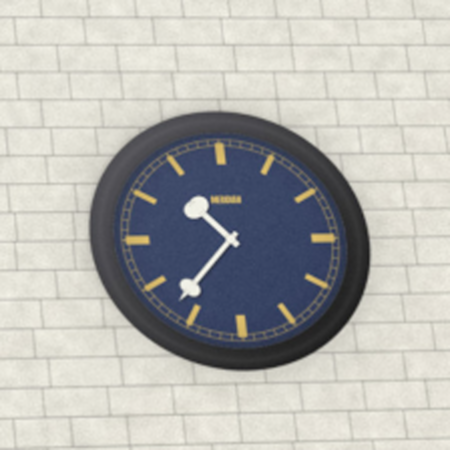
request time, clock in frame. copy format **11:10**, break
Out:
**10:37**
